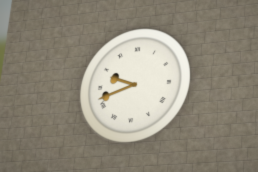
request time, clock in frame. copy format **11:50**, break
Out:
**9:42**
